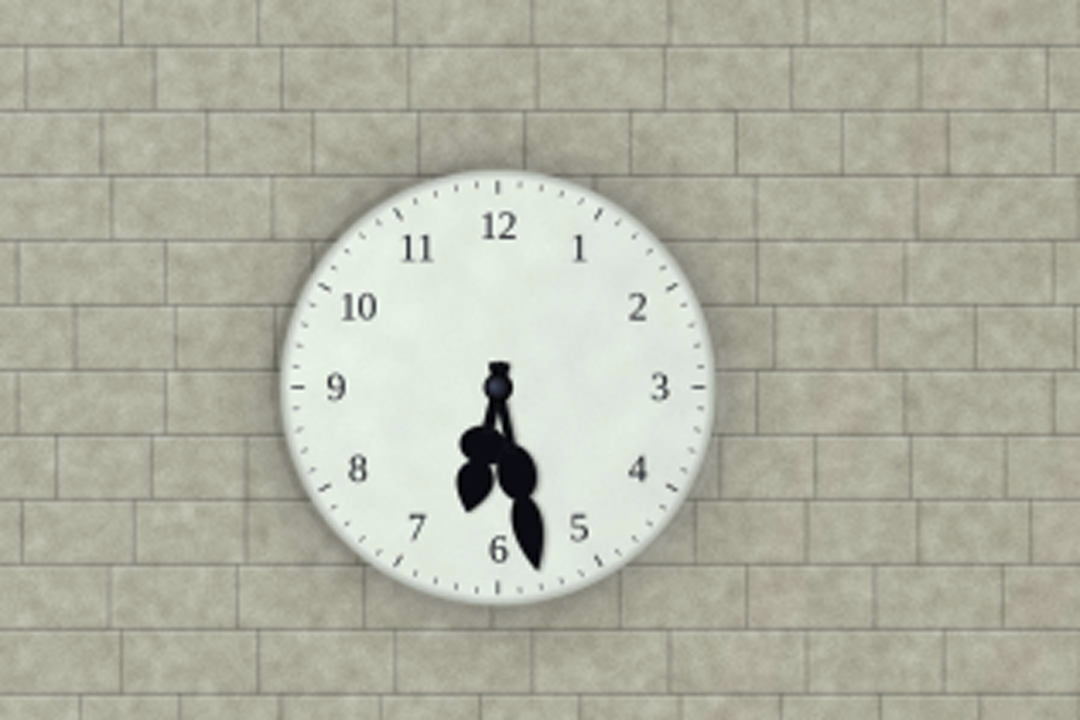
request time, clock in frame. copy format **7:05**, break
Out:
**6:28**
